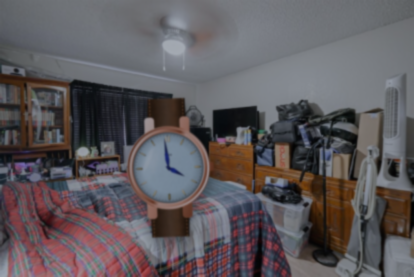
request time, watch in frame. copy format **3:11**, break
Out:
**3:59**
